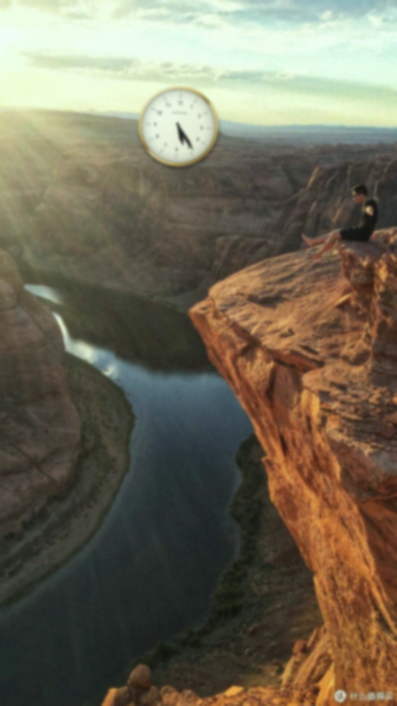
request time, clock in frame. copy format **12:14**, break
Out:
**5:24**
